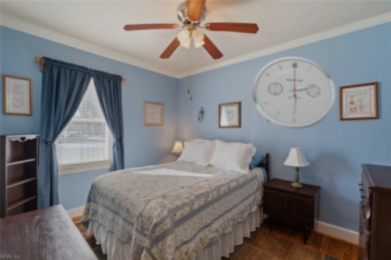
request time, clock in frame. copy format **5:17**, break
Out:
**2:30**
